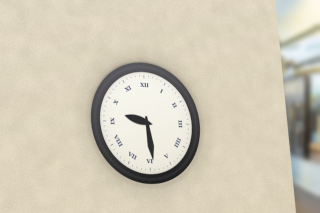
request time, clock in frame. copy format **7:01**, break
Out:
**9:29**
